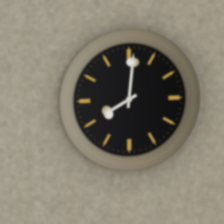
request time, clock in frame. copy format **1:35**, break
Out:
**8:01**
